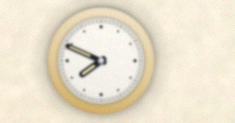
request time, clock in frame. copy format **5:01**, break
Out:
**7:49**
